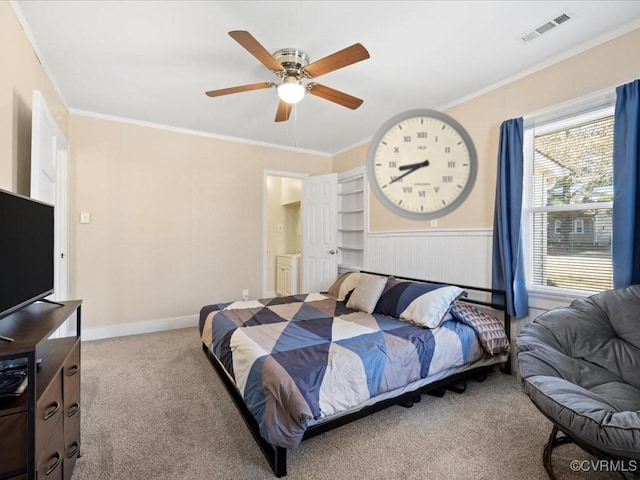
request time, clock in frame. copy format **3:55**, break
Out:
**8:40**
